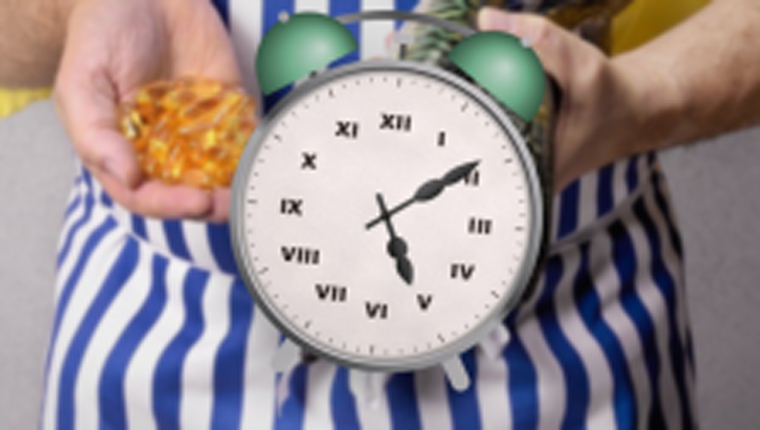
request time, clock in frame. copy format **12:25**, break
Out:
**5:09**
